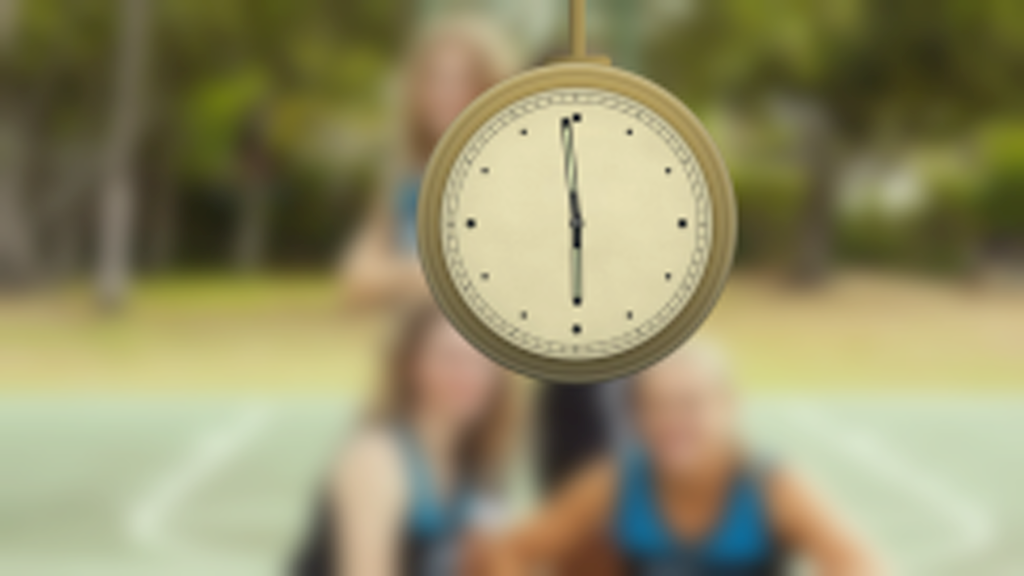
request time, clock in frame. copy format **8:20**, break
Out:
**5:59**
